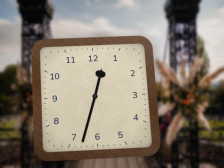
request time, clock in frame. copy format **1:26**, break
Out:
**12:33**
